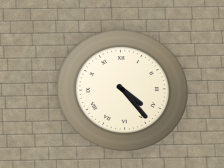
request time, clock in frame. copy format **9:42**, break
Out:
**4:24**
